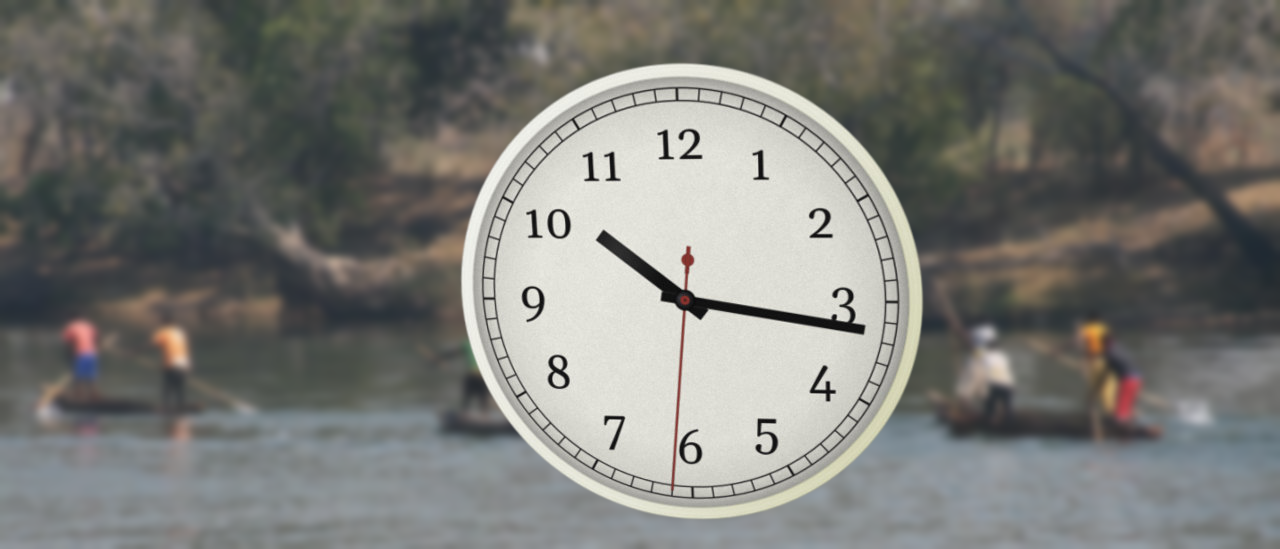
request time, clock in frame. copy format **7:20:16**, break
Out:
**10:16:31**
